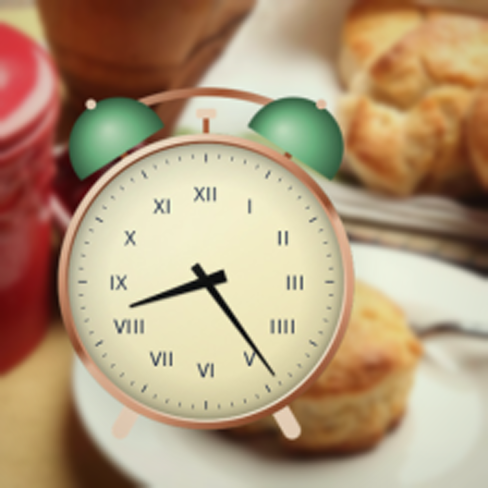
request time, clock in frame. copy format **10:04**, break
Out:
**8:24**
